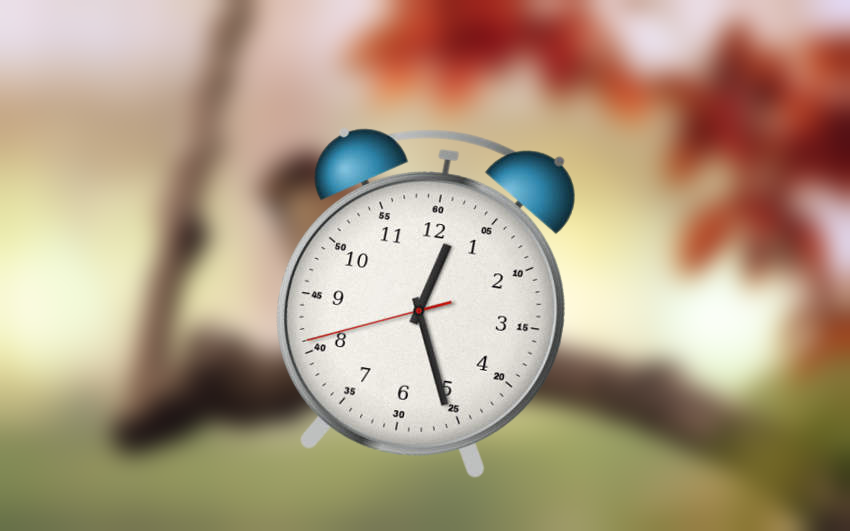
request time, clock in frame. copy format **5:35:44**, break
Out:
**12:25:41**
